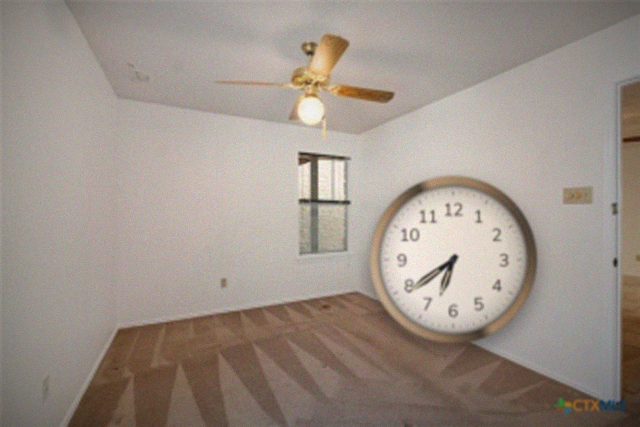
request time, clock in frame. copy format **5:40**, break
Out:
**6:39**
